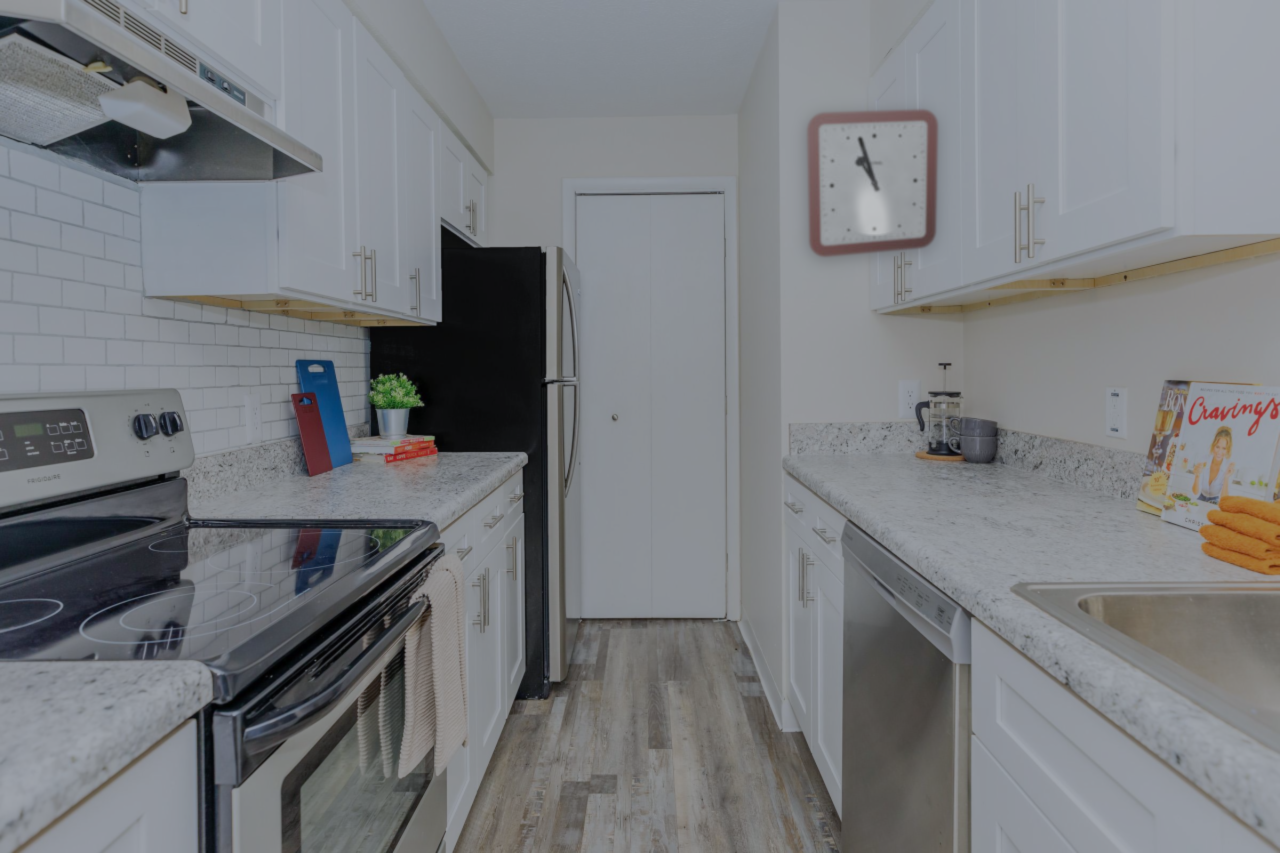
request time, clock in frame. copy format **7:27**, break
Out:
**10:57**
